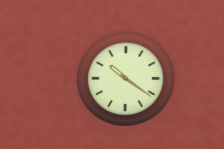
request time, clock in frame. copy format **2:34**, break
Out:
**10:21**
